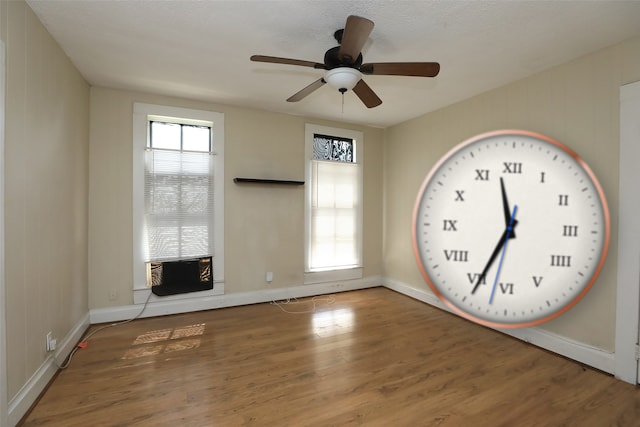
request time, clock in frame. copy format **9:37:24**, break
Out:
**11:34:32**
